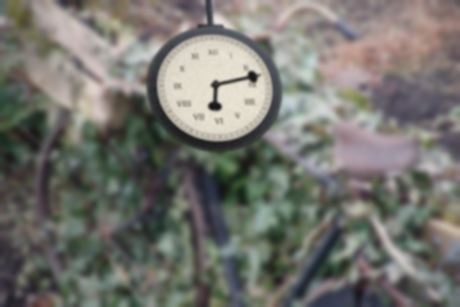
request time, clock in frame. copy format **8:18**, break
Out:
**6:13**
